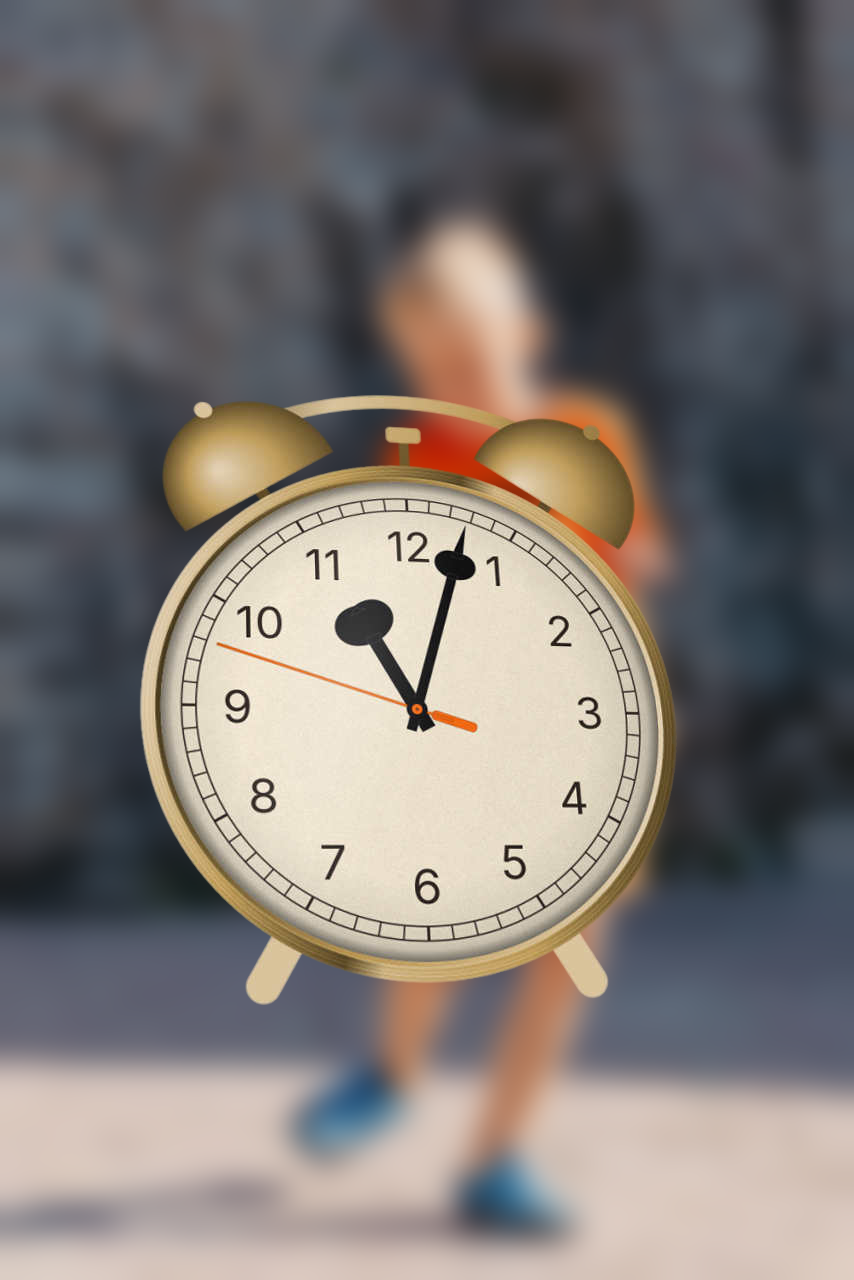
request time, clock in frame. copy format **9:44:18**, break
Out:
**11:02:48**
